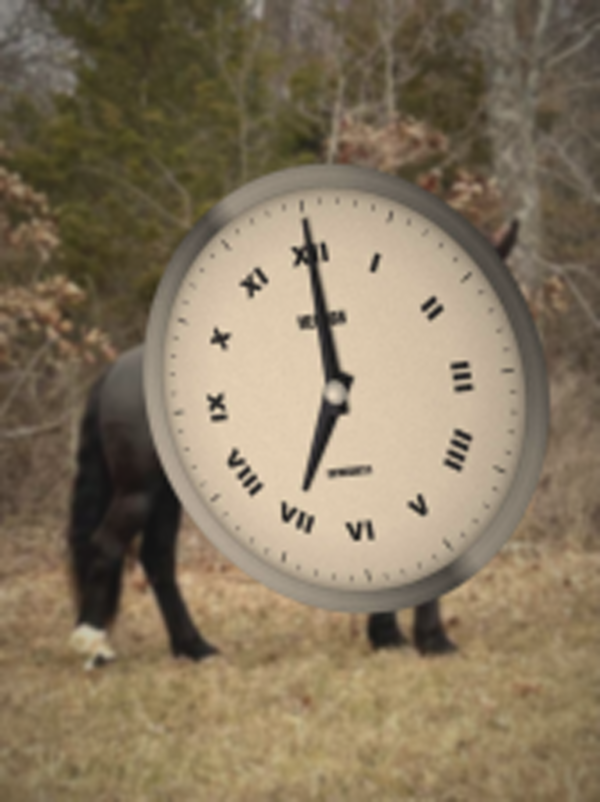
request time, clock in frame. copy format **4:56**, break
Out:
**7:00**
